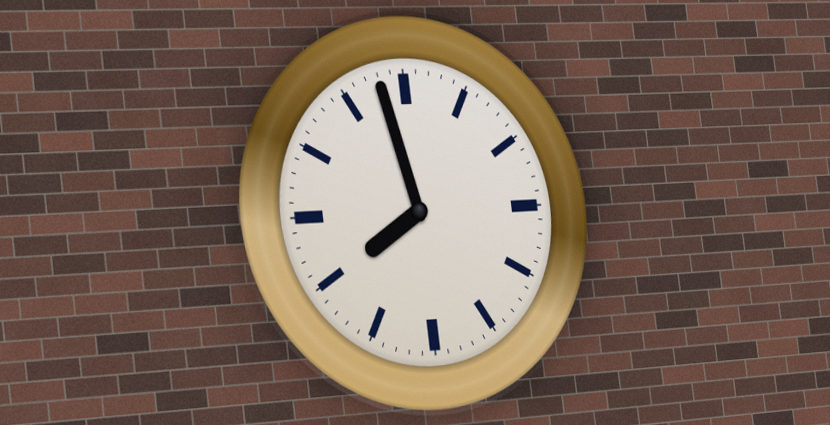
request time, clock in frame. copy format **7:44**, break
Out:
**7:58**
